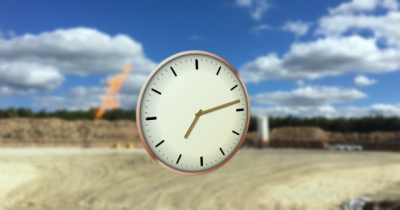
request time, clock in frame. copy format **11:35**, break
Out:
**7:13**
